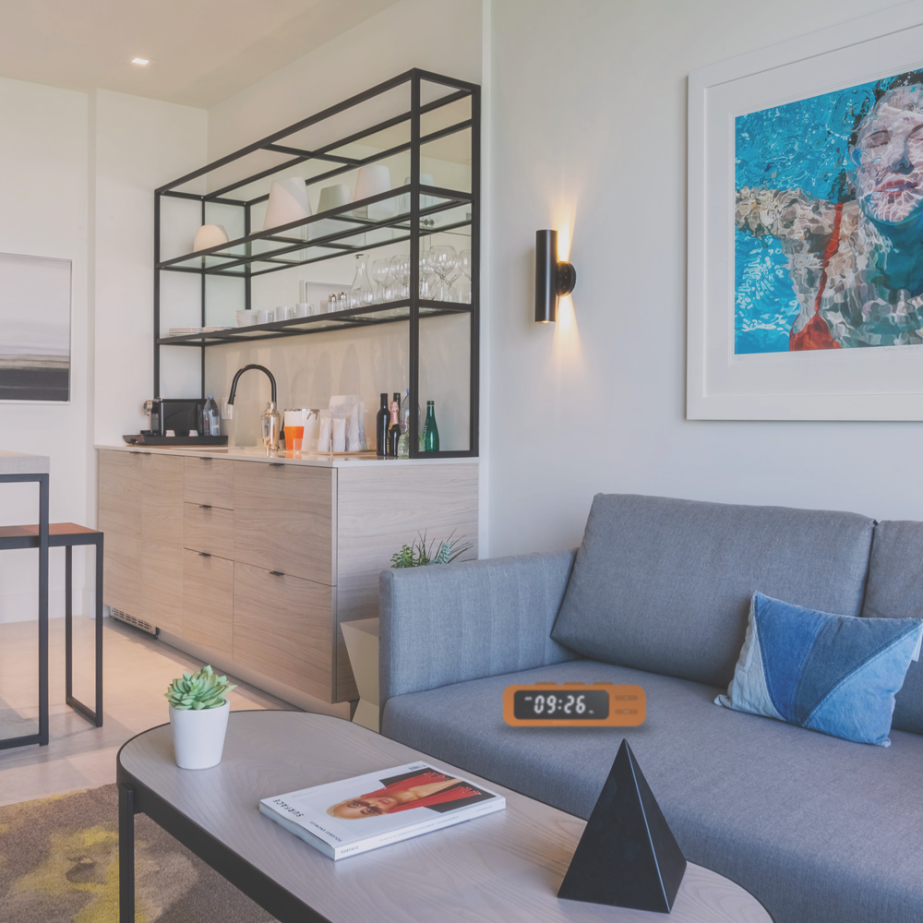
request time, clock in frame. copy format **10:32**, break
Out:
**9:26**
